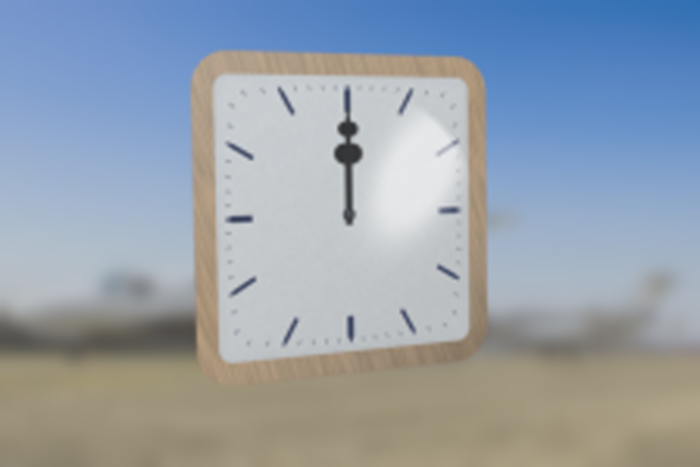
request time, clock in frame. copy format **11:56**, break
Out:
**12:00**
